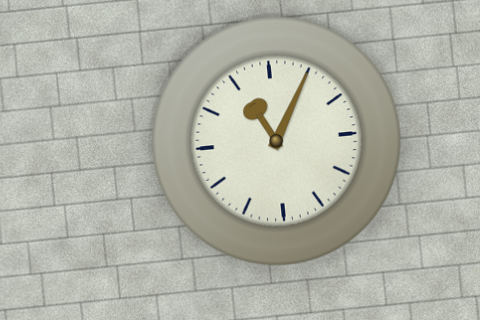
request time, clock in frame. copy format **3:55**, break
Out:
**11:05**
